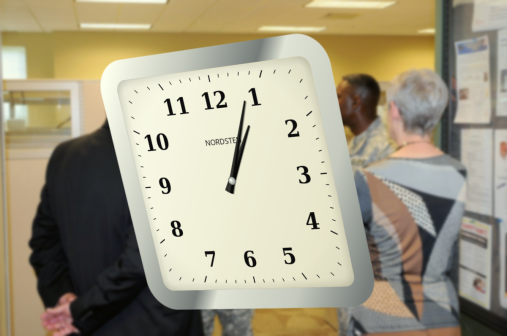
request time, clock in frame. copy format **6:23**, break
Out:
**1:04**
